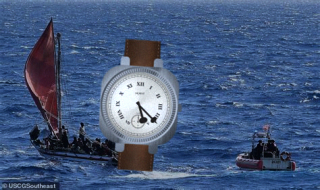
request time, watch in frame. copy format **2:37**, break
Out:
**5:22**
